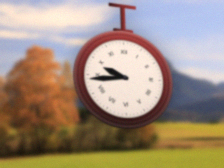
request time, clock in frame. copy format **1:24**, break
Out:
**9:44**
